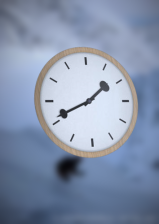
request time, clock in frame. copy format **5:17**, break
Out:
**1:41**
